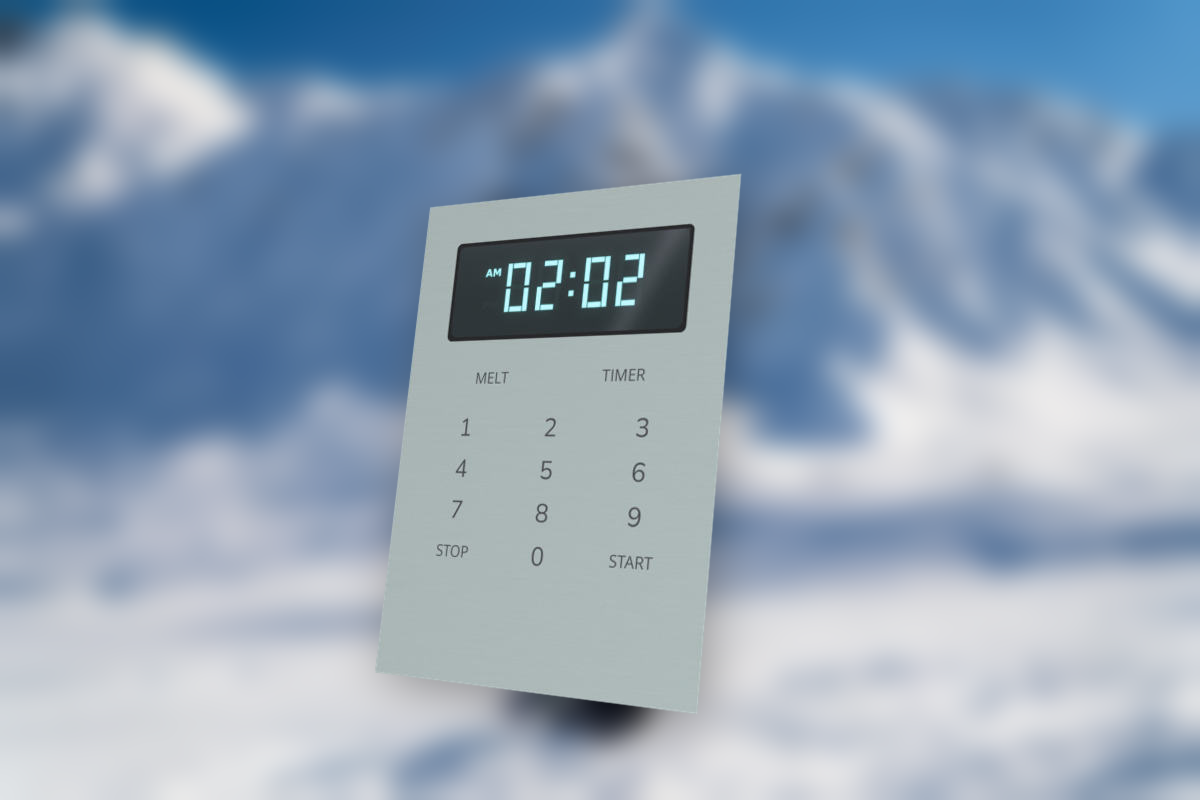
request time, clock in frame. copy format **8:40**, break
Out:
**2:02**
